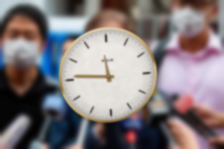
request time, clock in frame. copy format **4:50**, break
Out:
**11:46**
